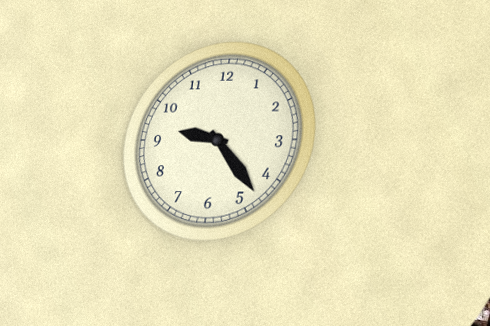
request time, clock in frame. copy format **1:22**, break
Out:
**9:23**
